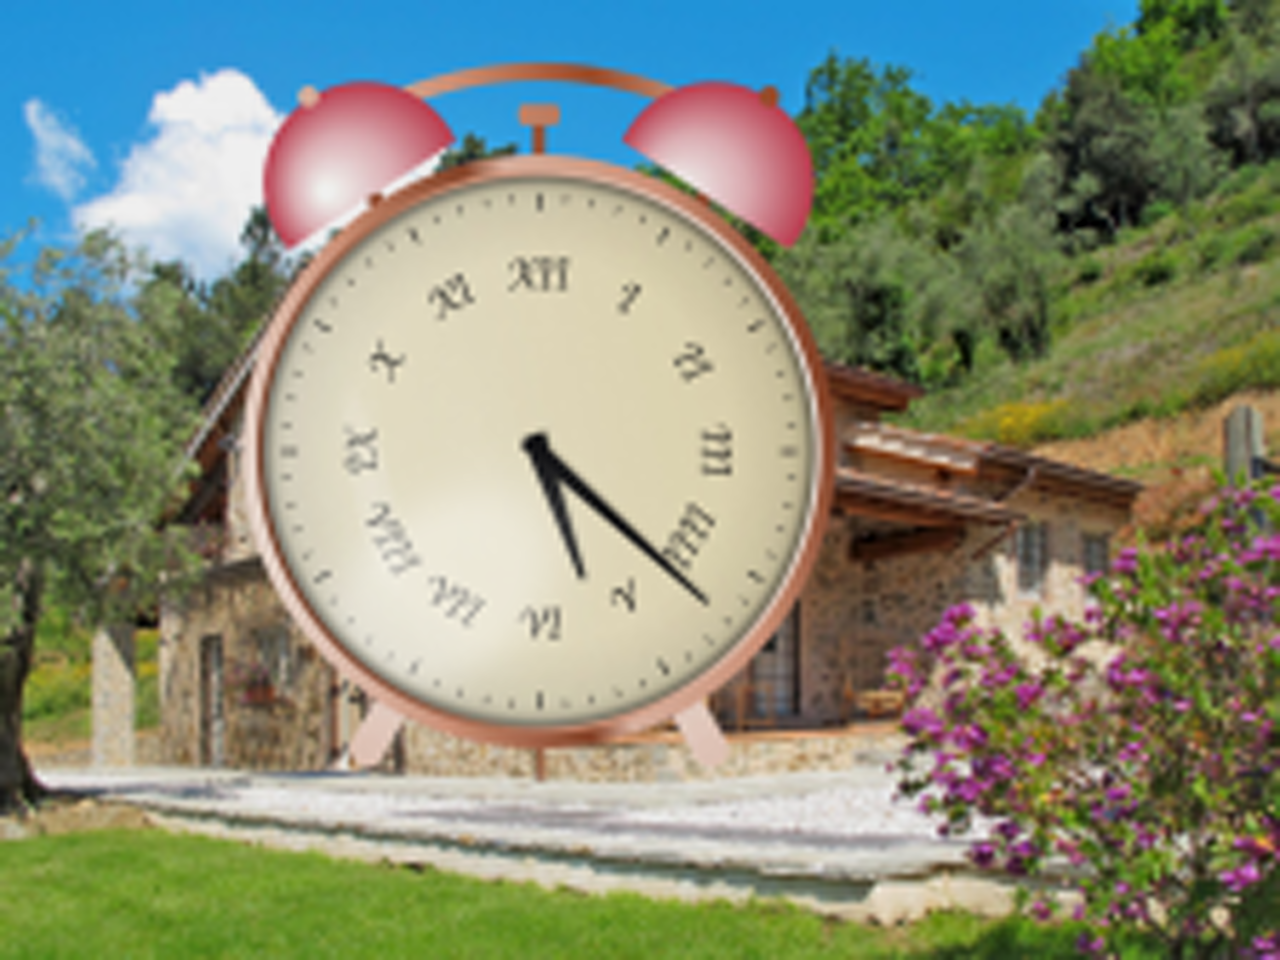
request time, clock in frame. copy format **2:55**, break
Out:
**5:22**
